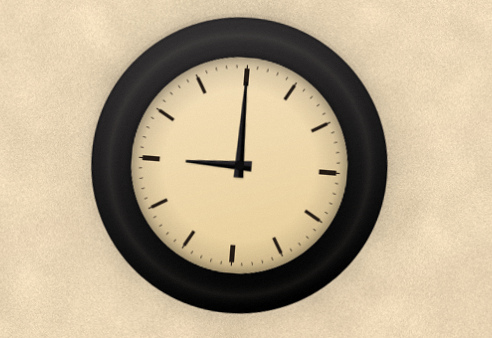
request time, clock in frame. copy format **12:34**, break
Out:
**9:00**
